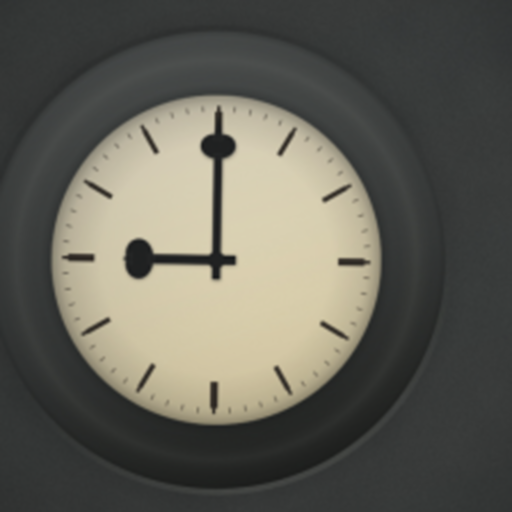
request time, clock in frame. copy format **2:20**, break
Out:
**9:00**
